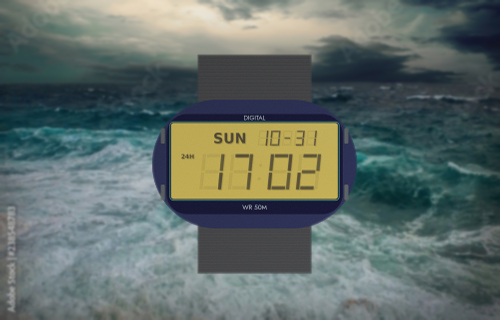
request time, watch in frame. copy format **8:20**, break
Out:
**17:02**
